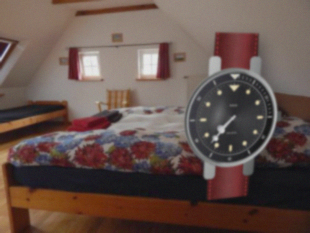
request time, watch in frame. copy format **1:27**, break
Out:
**7:37**
